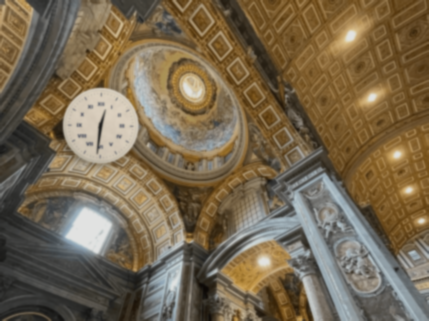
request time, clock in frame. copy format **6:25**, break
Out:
**12:31**
